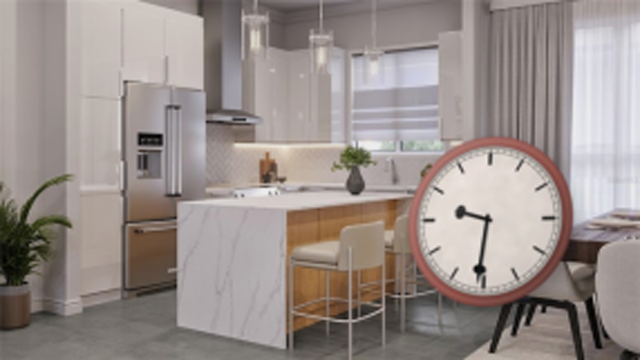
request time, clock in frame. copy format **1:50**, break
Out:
**9:31**
